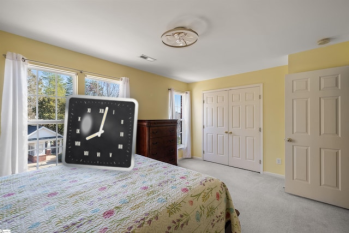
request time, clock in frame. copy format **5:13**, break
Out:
**8:02**
